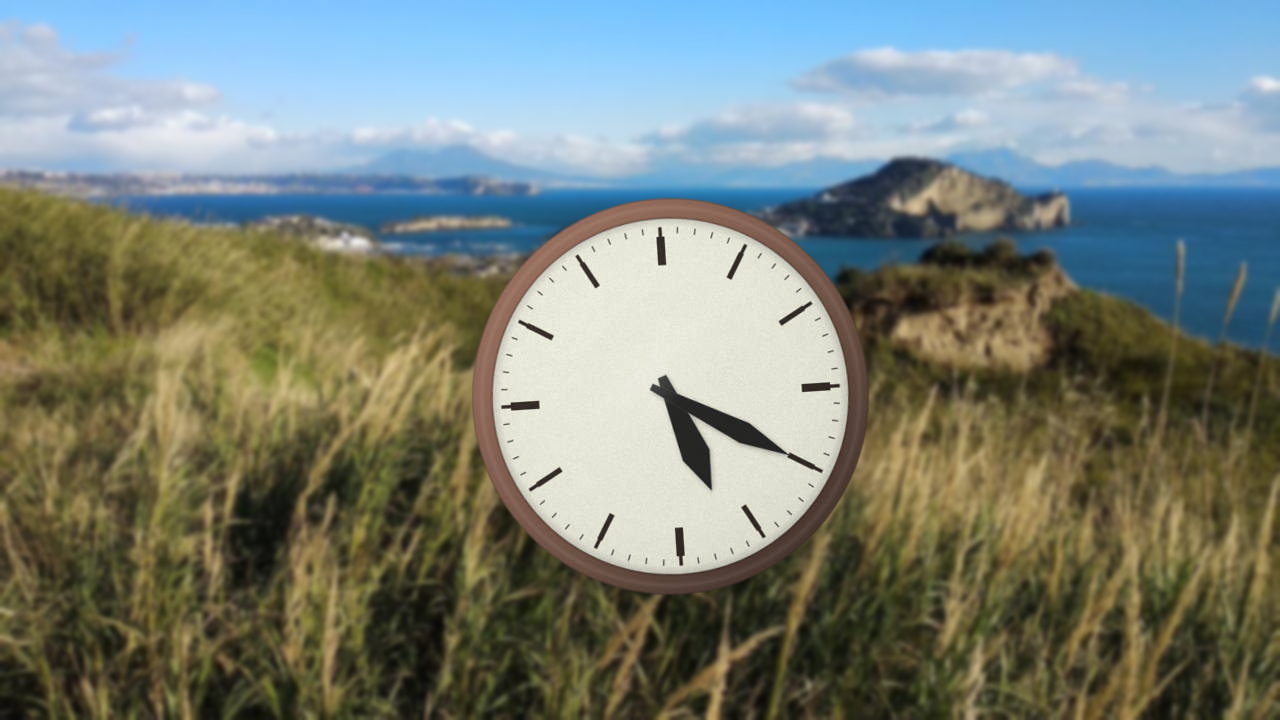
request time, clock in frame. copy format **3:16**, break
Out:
**5:20**
